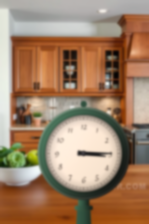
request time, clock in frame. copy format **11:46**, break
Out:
**3:15**
